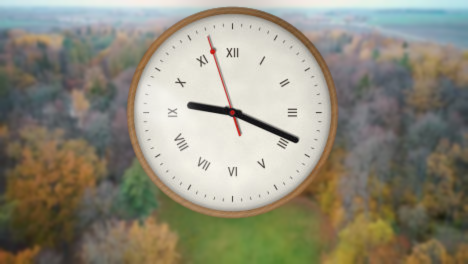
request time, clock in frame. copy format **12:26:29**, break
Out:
**9:18:57**
